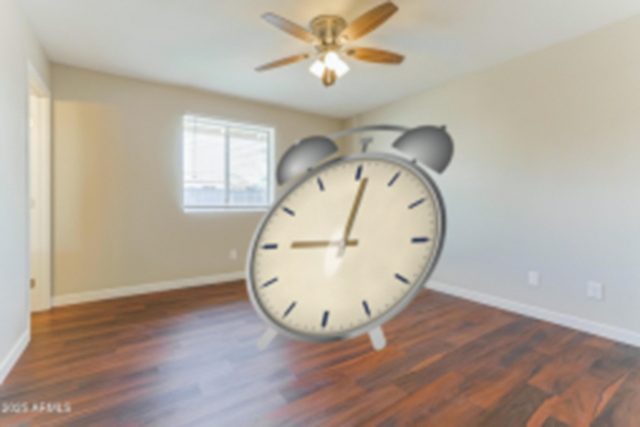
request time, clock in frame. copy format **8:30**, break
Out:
**9:01**
